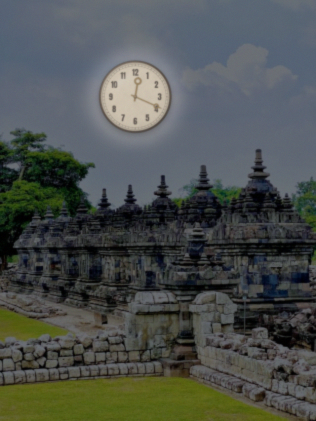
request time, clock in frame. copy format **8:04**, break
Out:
**12:19**
